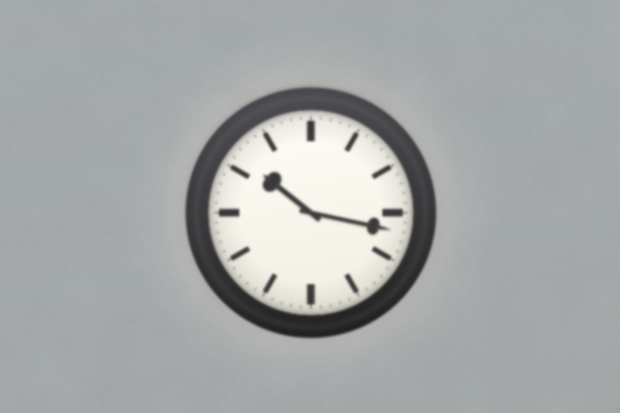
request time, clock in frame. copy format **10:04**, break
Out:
**10:17**
